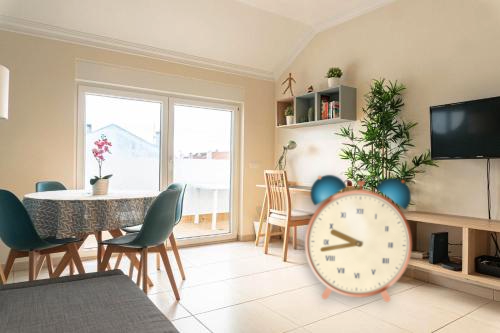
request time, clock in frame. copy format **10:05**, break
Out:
**9:43**
